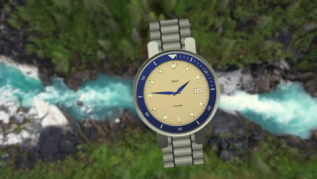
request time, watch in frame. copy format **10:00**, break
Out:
**1:46**
